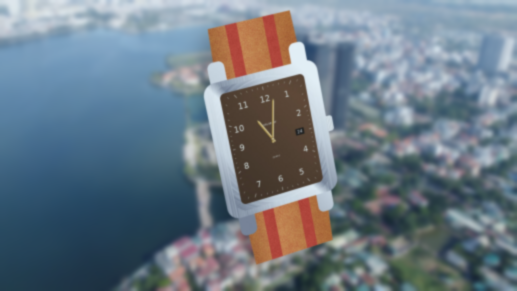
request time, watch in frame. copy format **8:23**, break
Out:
**11:02**
